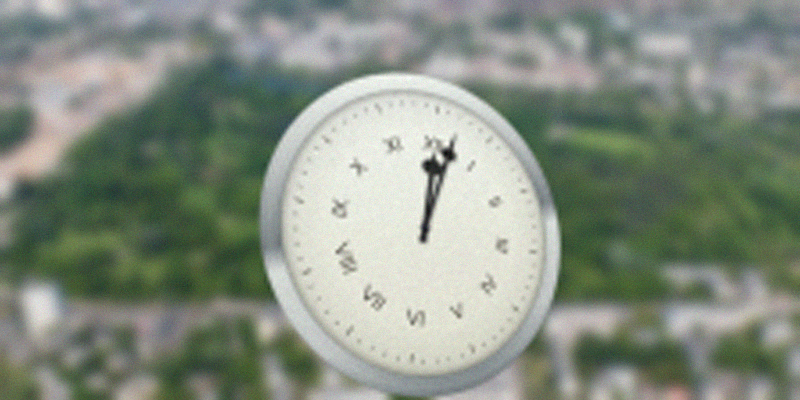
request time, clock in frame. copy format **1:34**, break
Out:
**12:02**
